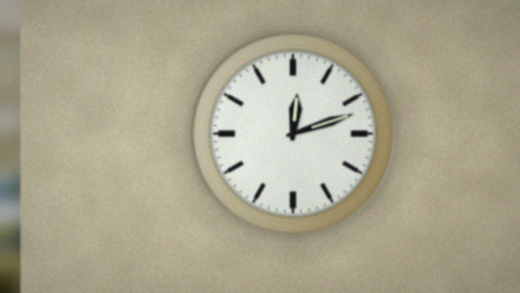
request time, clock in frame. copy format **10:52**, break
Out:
**12:12**
